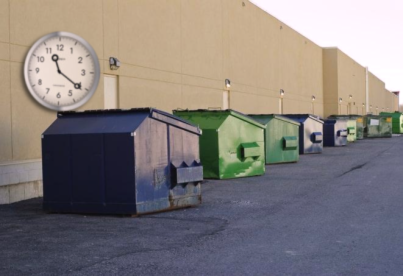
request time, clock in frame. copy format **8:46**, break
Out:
**11:21**
